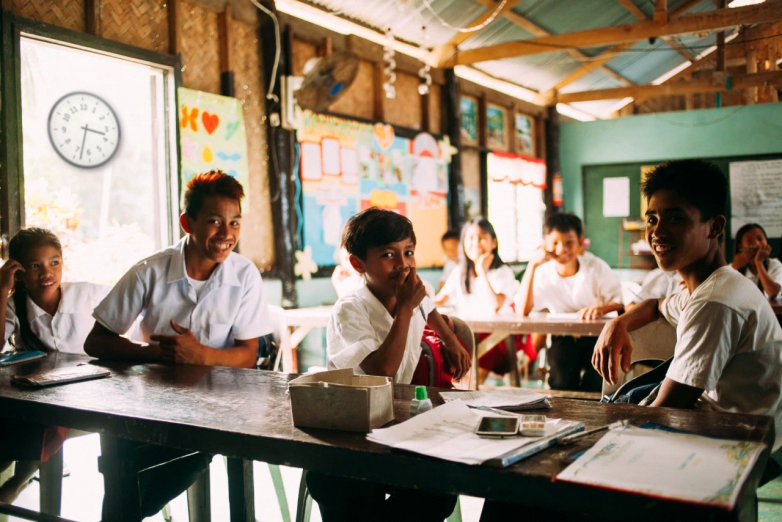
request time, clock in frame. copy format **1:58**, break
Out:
**3:33**
